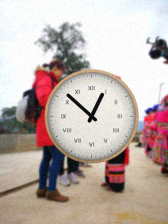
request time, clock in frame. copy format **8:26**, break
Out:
**12:52**
